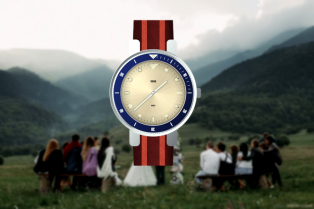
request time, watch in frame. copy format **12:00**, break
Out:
**1:38**
